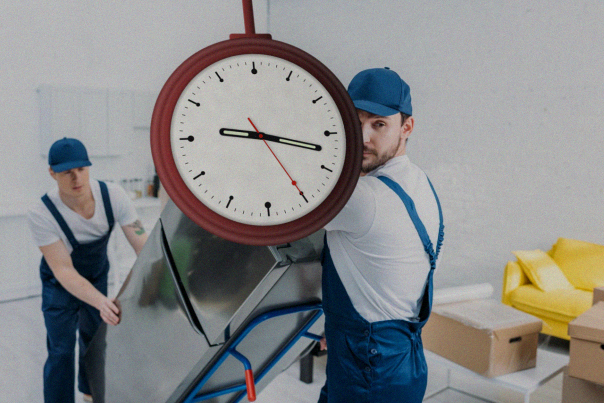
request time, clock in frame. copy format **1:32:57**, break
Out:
**9:17:25**
